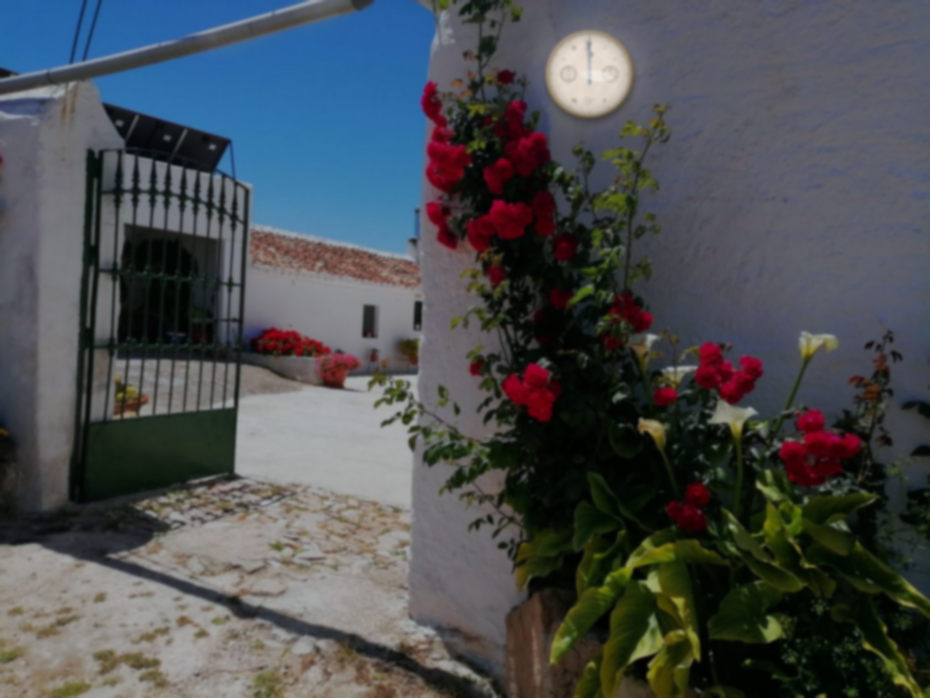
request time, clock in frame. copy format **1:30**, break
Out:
**11:59**
